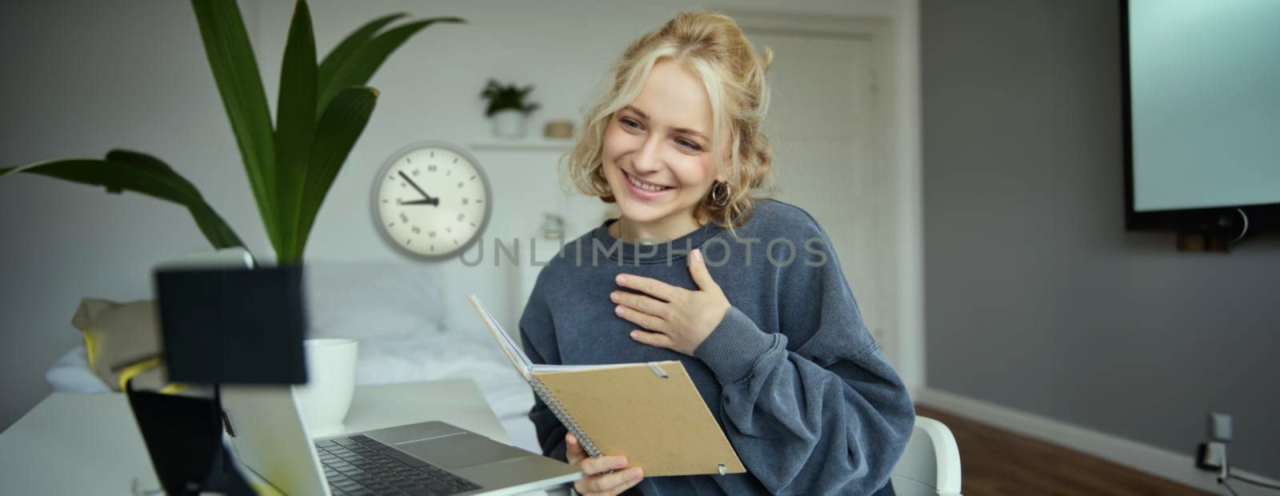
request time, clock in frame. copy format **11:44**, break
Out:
**8:52**
